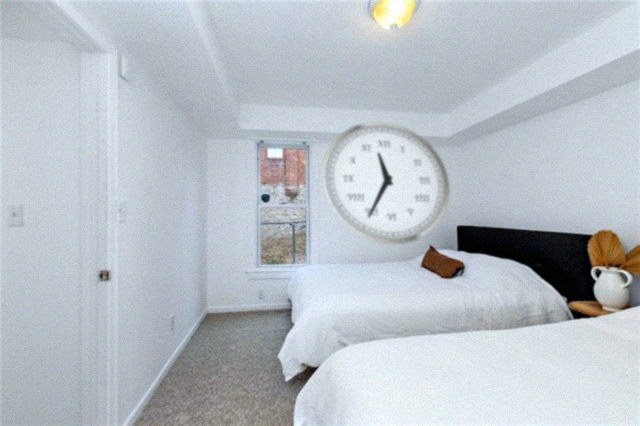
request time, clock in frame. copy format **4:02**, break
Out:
**11:35**
